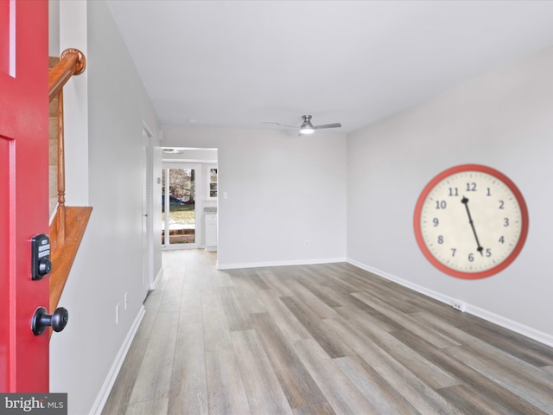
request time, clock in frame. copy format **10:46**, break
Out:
**11:27**
